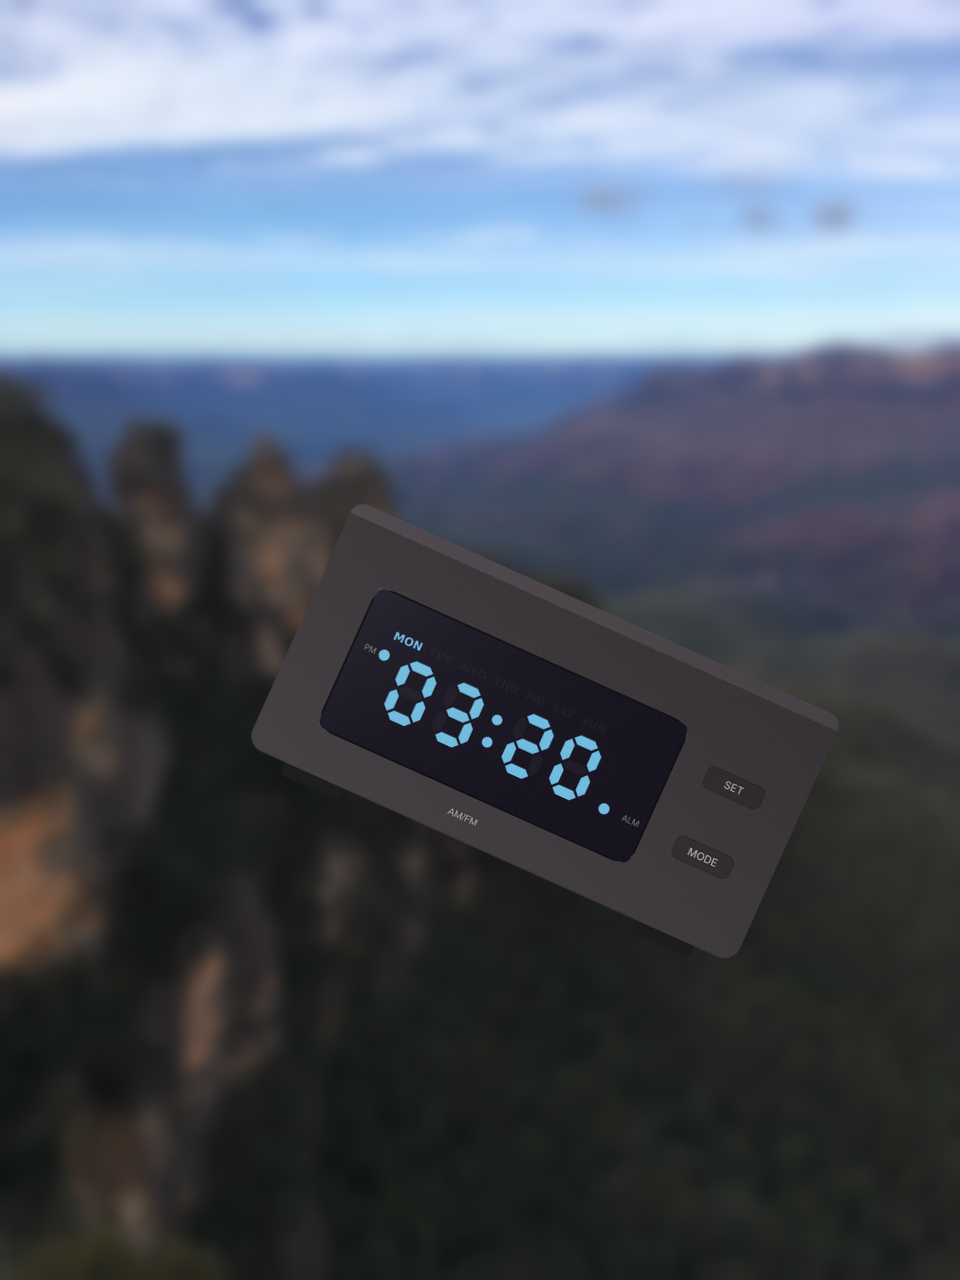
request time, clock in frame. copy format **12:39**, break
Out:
**3:20**
